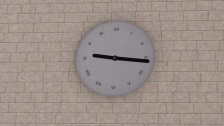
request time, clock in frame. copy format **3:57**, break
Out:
**9:16**
